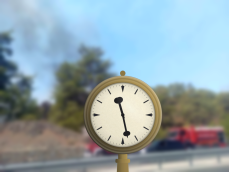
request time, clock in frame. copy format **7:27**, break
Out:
**11:28**
